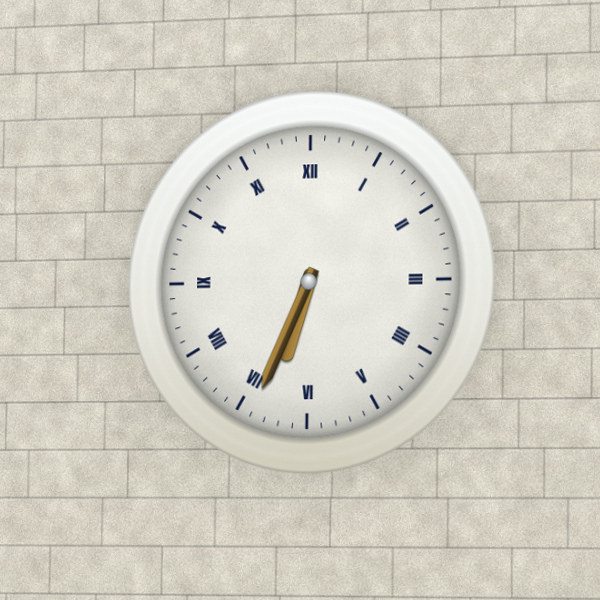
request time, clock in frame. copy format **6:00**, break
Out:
**6:34**
